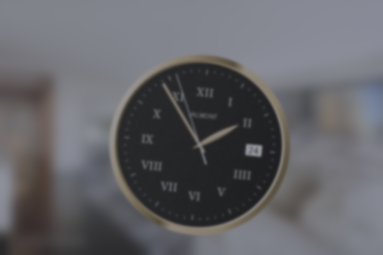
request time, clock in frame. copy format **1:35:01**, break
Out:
**1:53:56**
